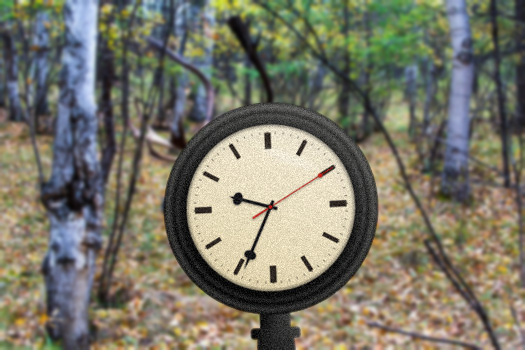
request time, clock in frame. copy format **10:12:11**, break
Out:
**9:34:10**
